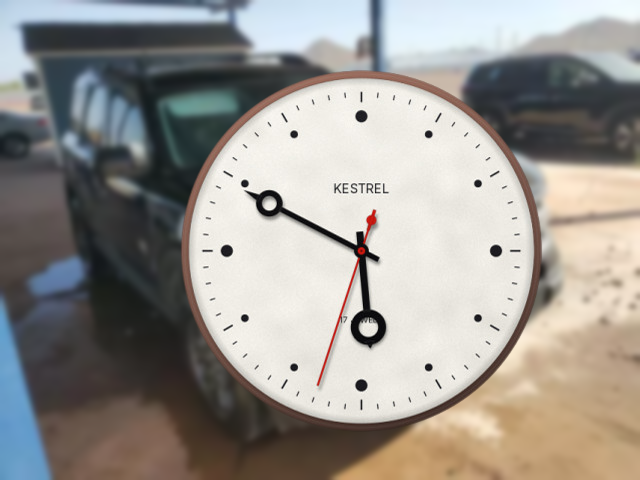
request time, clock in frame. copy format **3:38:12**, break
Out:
**5:49:33**
